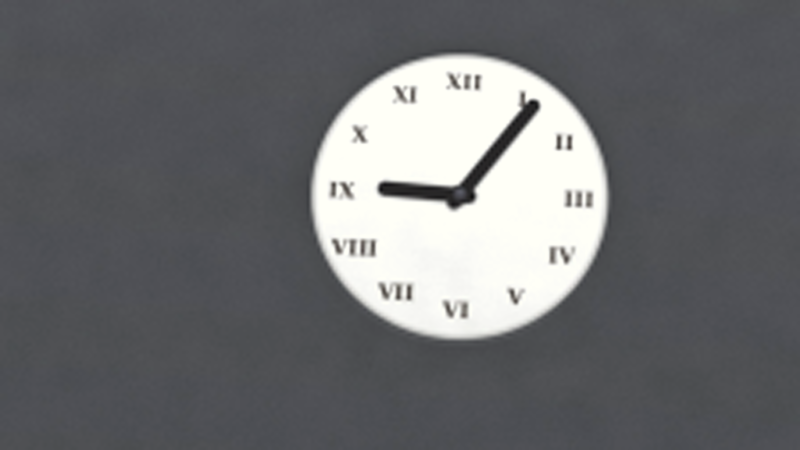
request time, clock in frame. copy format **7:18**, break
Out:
**9:06**
